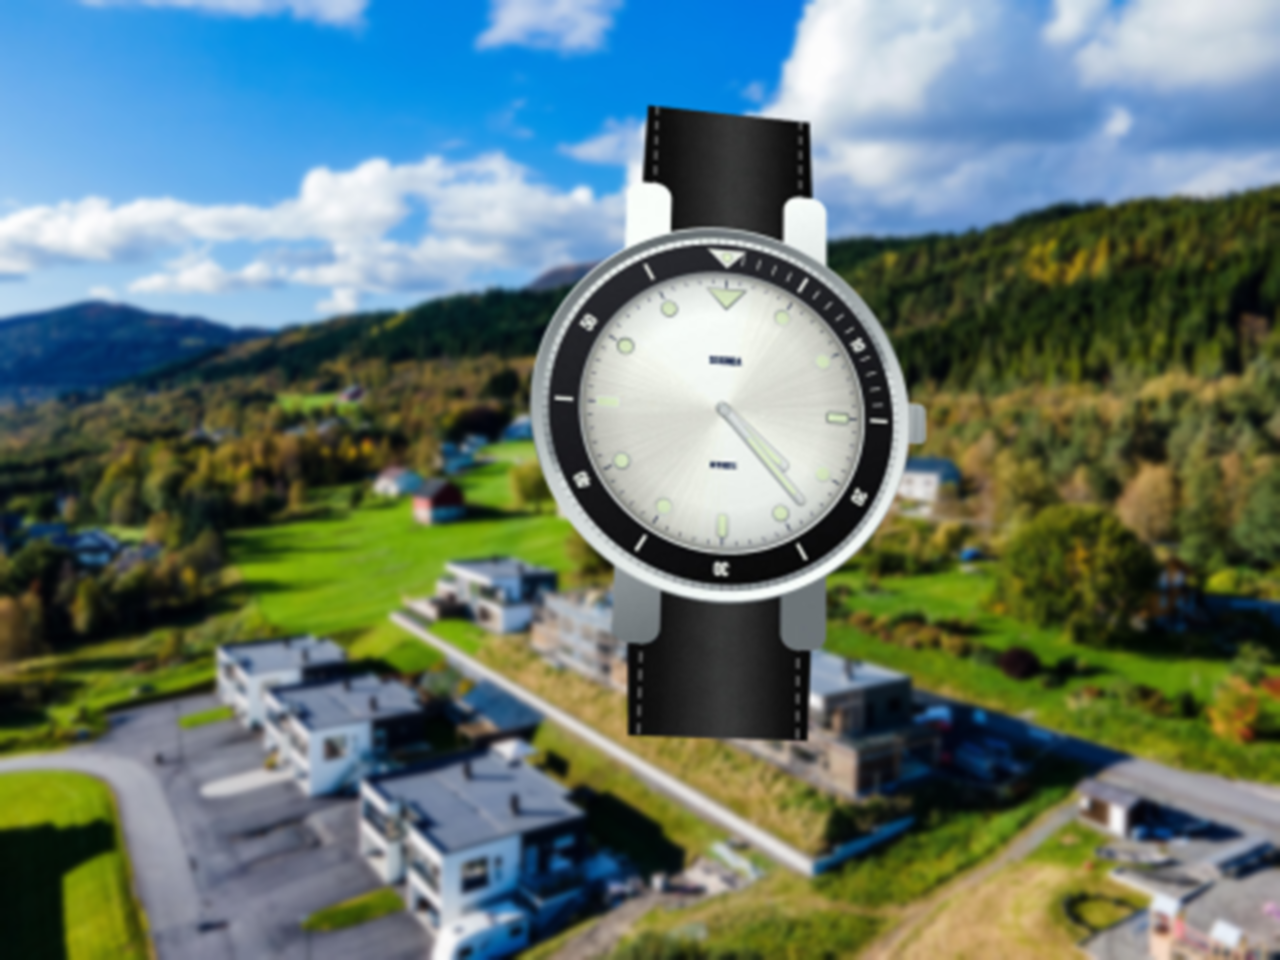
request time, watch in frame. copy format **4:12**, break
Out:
**4:23**
